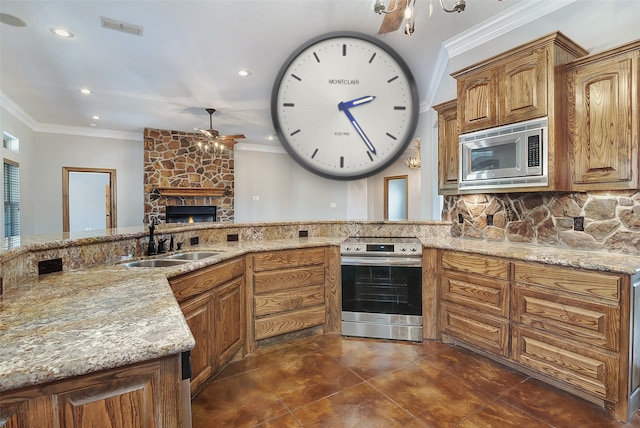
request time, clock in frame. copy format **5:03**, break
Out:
**2:24**
